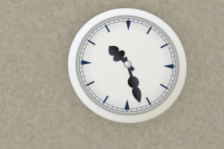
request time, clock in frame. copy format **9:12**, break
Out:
**10:27**
